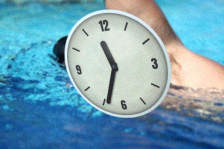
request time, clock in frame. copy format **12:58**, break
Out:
**11:34**
